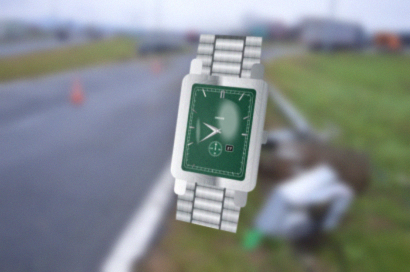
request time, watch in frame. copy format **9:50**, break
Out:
**9:39**
